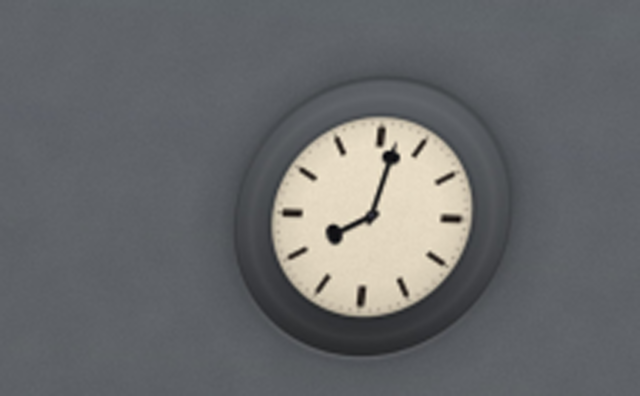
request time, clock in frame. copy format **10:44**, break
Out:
**8:02**
